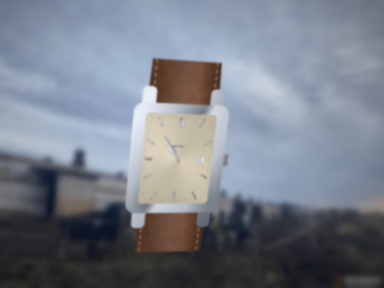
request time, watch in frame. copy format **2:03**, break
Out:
**10:54**
